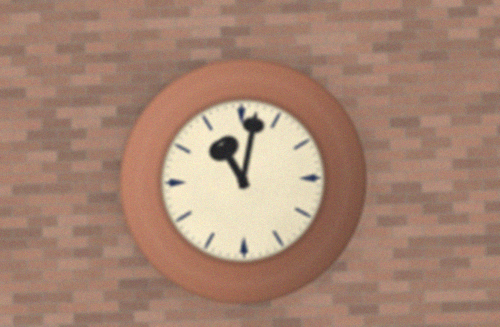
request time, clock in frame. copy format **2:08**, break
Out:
**11:02**
